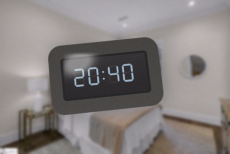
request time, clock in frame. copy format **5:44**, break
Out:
**20:40**
